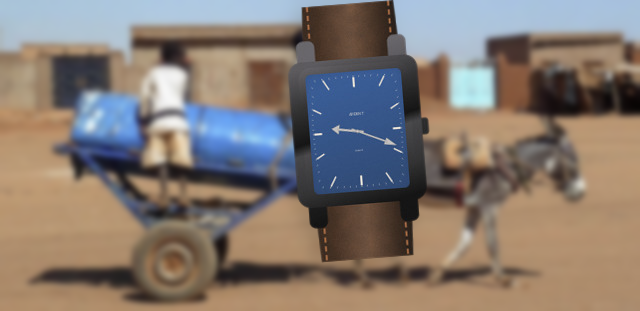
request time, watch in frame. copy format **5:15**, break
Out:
**9:19**
